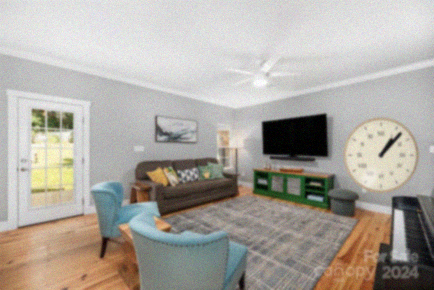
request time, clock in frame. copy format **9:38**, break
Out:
**1:07**
